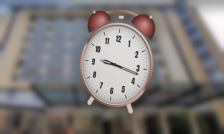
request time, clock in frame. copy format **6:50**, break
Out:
**9:17**
